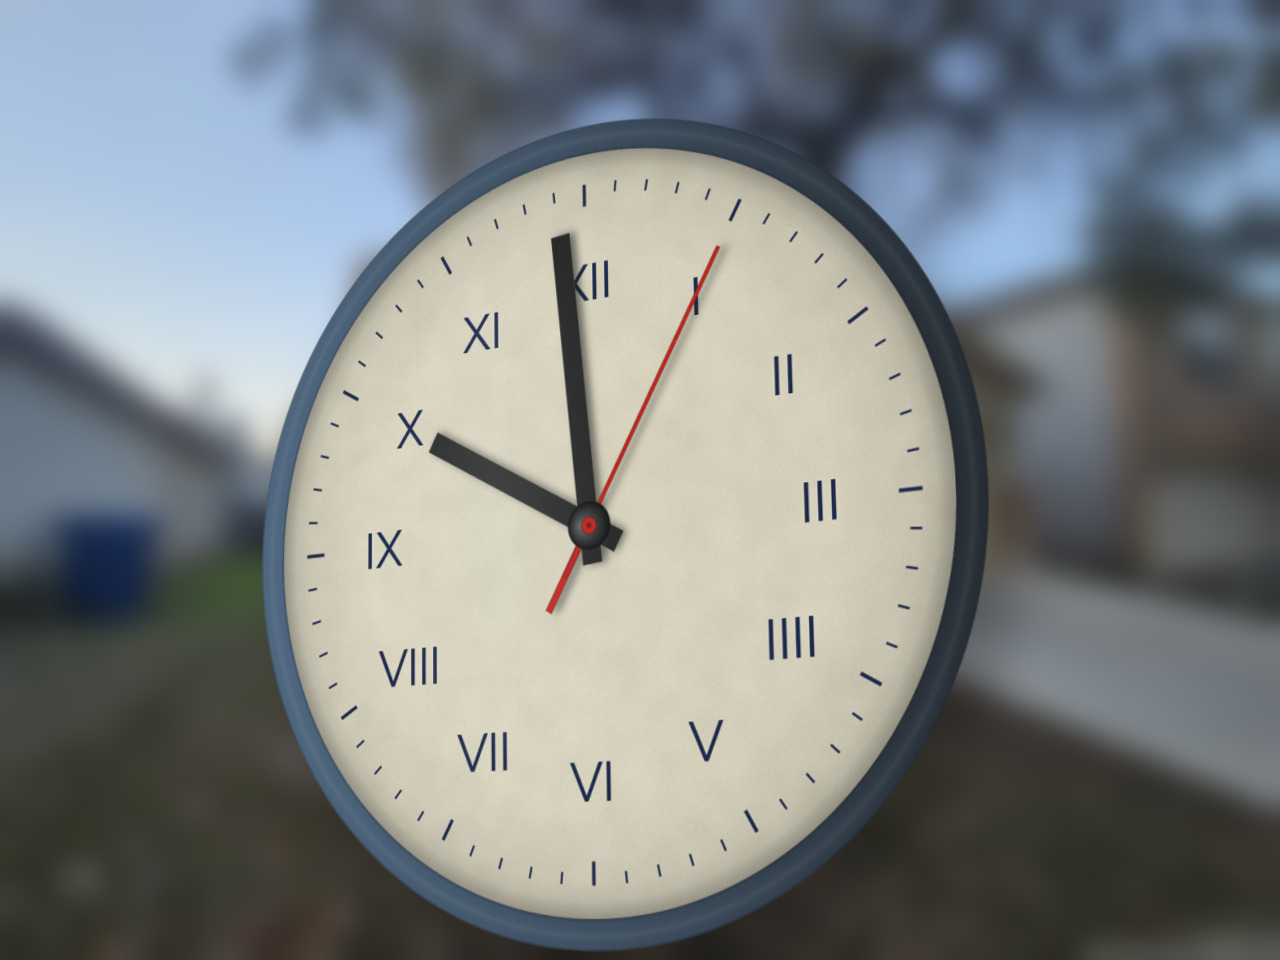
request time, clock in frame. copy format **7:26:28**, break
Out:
**9:59:05**
